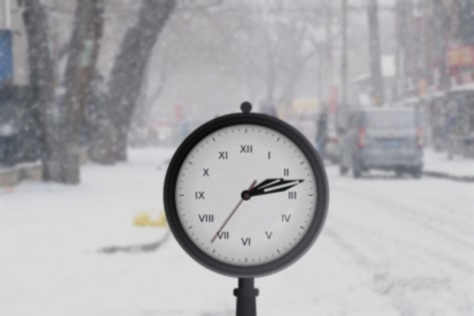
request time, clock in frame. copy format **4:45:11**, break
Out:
**2:12:36**
